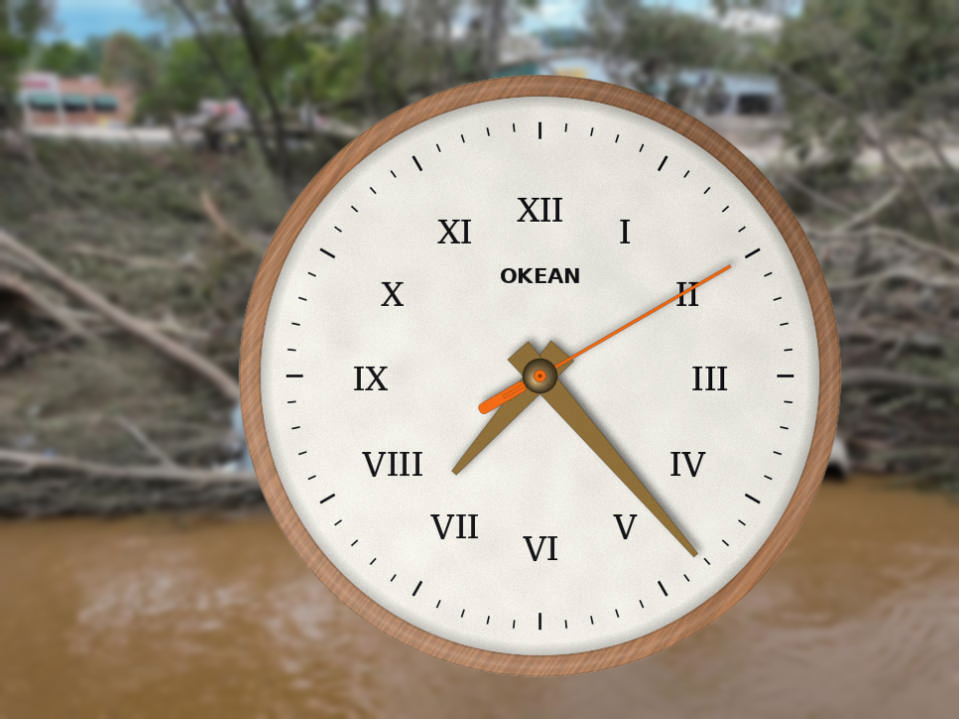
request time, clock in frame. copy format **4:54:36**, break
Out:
**7:23:10**
